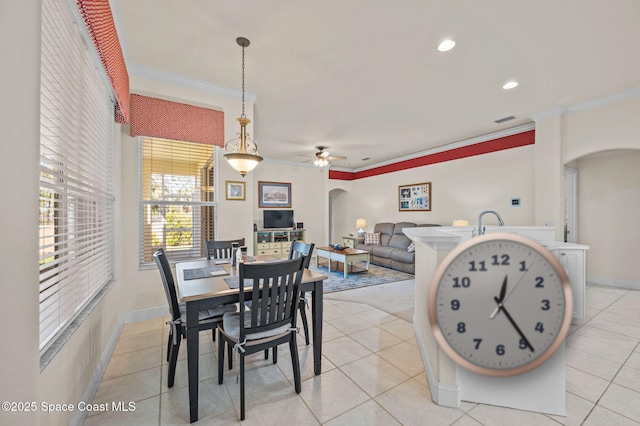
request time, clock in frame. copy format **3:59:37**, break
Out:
**12:24:06**
